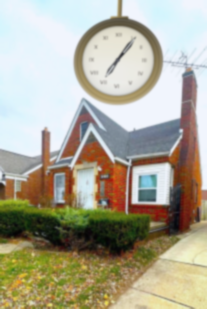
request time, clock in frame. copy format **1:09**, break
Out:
**7:06**
